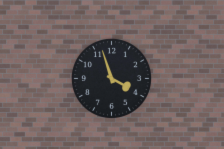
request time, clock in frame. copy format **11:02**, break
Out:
**3:57**
